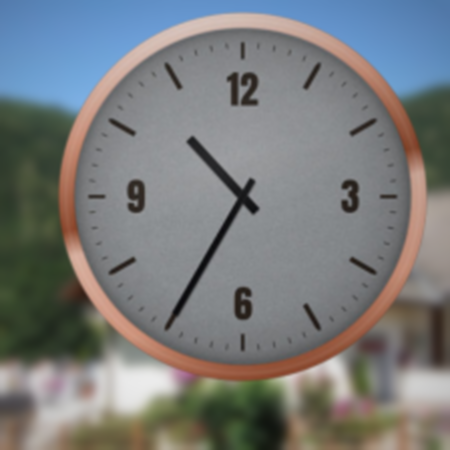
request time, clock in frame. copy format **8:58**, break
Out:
**10:35**
